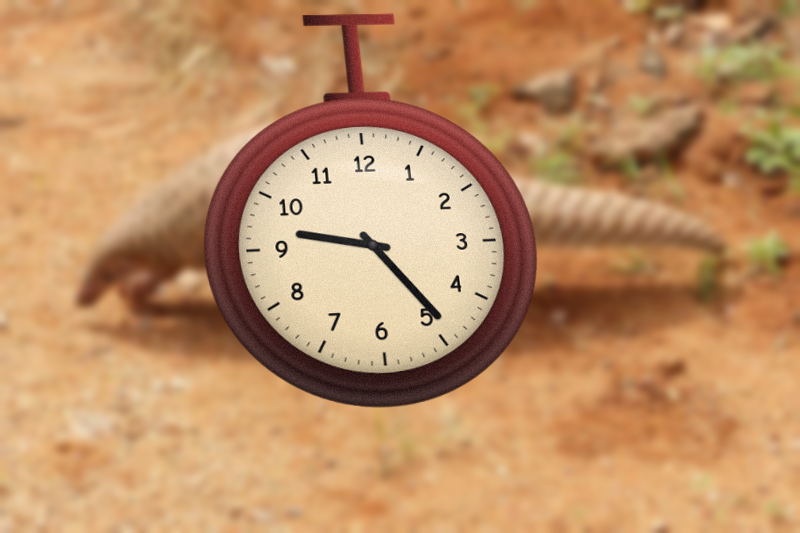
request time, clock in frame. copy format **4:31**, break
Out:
**9:24**
